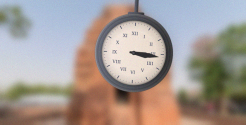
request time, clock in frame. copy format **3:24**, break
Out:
**3:16**
